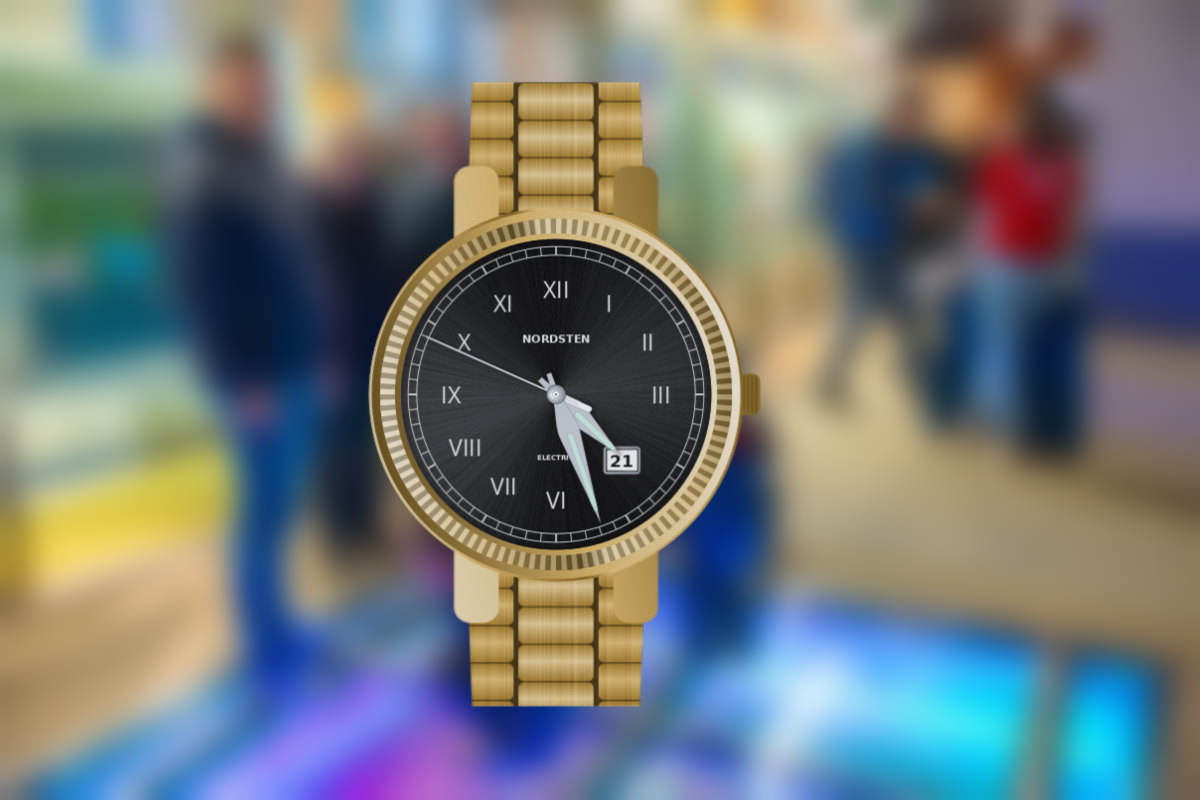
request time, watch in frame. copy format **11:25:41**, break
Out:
**4:26:49**
